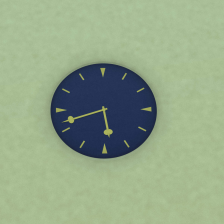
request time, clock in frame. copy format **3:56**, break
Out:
**5:42**
